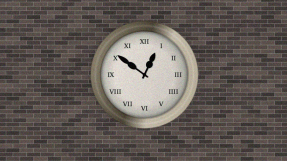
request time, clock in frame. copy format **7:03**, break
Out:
**12:51**
